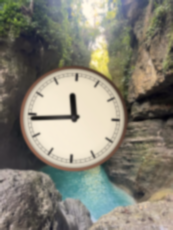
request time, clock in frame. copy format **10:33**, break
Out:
**11:44**
